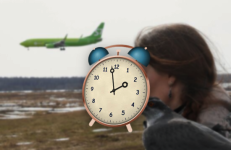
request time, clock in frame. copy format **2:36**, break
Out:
**1:58**
